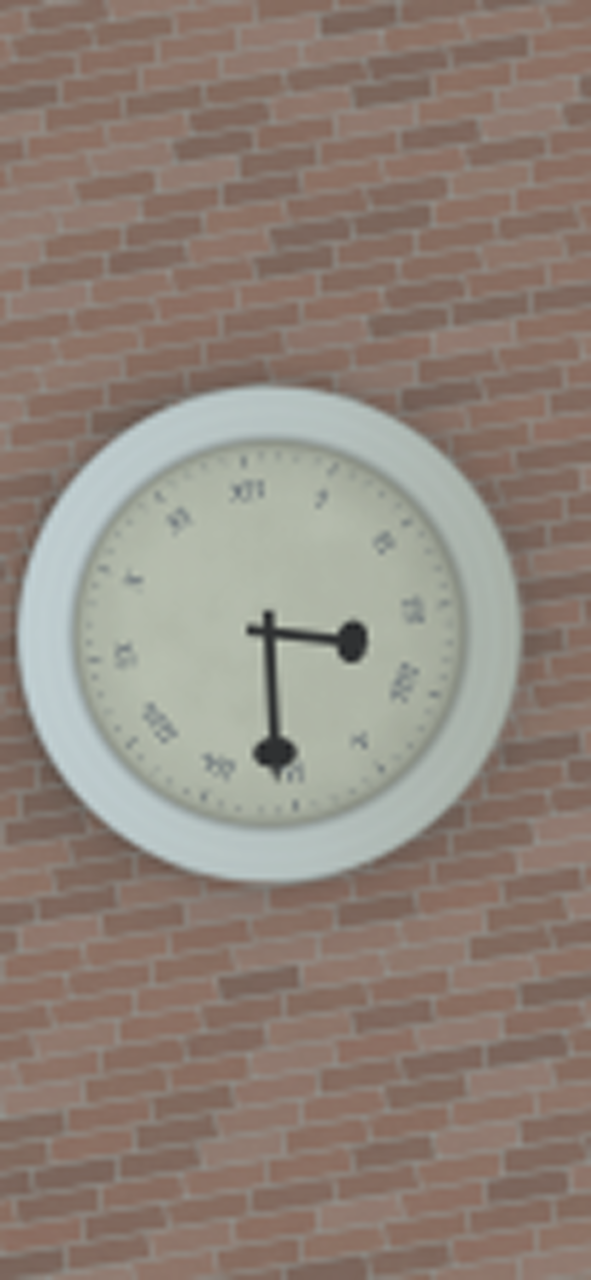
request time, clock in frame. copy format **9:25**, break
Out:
**3:31**
